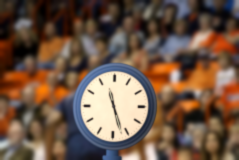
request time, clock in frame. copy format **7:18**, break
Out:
**11:27**
